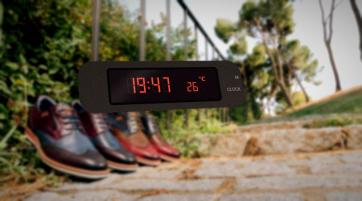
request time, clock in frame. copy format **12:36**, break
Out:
**19:47**
